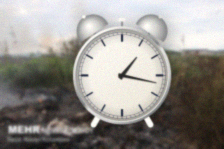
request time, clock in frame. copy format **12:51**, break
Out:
**1:17**
